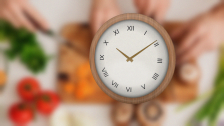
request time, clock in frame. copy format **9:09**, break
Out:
**10:09**
